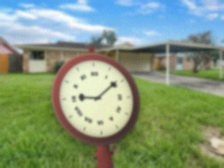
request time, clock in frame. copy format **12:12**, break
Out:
**9:09**
